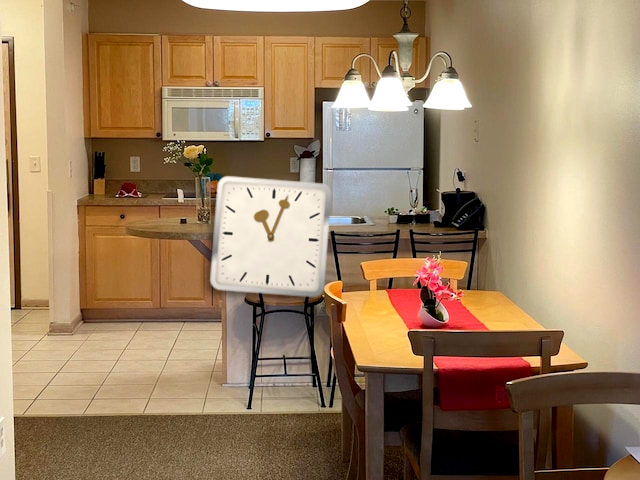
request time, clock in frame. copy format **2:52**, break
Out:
**11:03**
